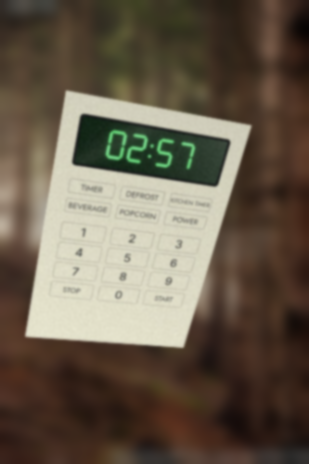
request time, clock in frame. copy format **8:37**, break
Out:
**2:57**
